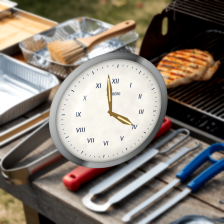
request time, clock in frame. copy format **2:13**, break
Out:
**3:58**
